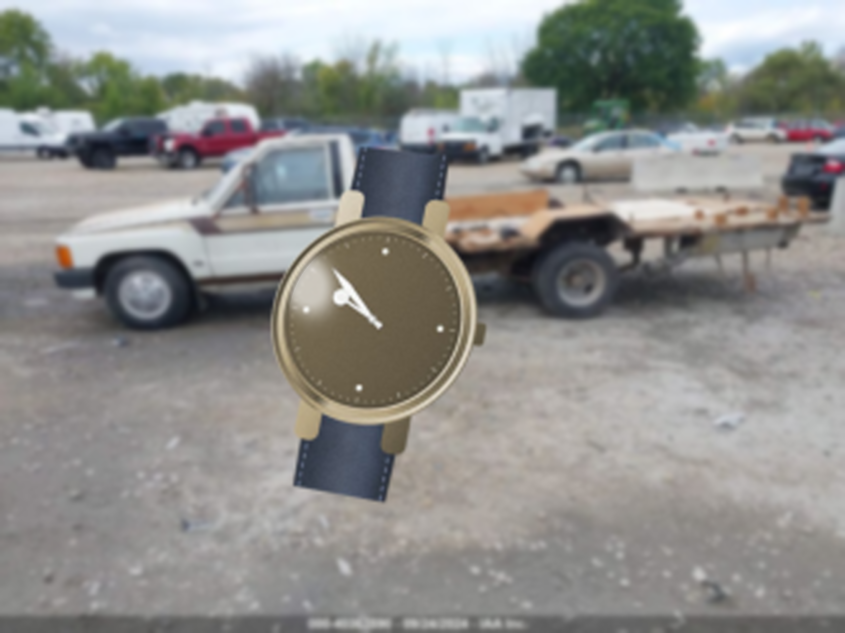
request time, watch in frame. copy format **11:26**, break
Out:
**9:52**
